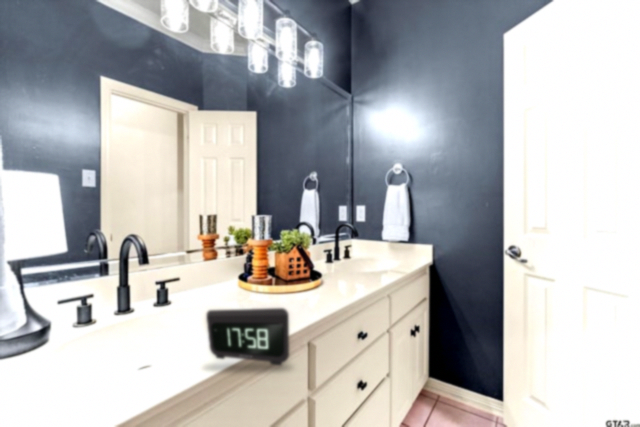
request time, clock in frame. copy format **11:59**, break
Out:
**17:58**
